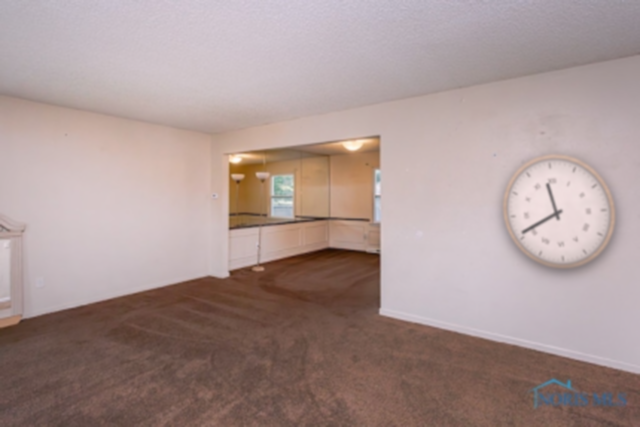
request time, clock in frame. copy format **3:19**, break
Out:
**11:41**
